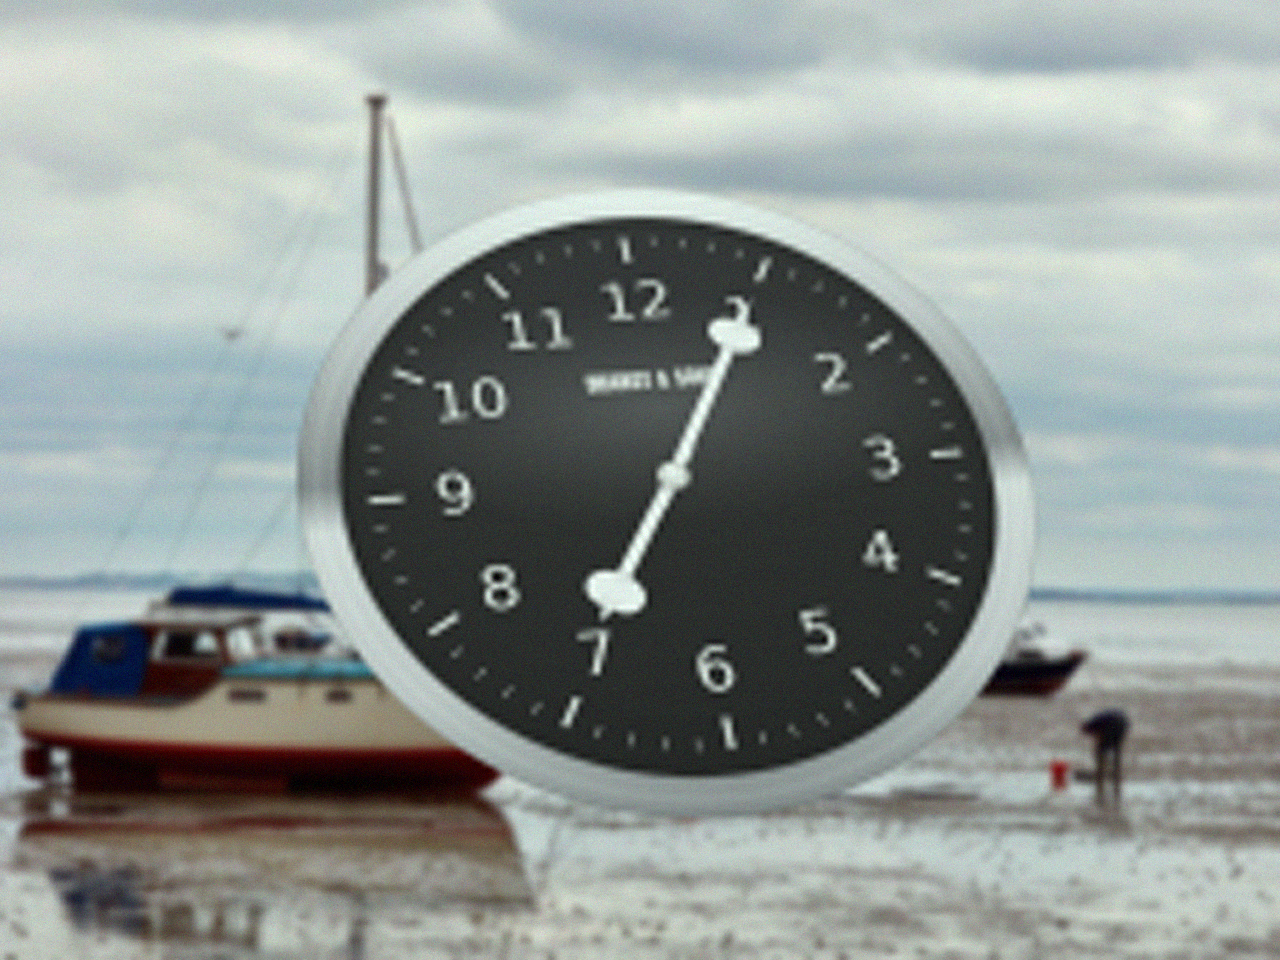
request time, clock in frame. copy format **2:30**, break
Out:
**7:05**
